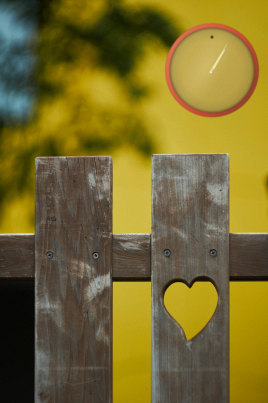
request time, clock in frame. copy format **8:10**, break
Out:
**1:05**
